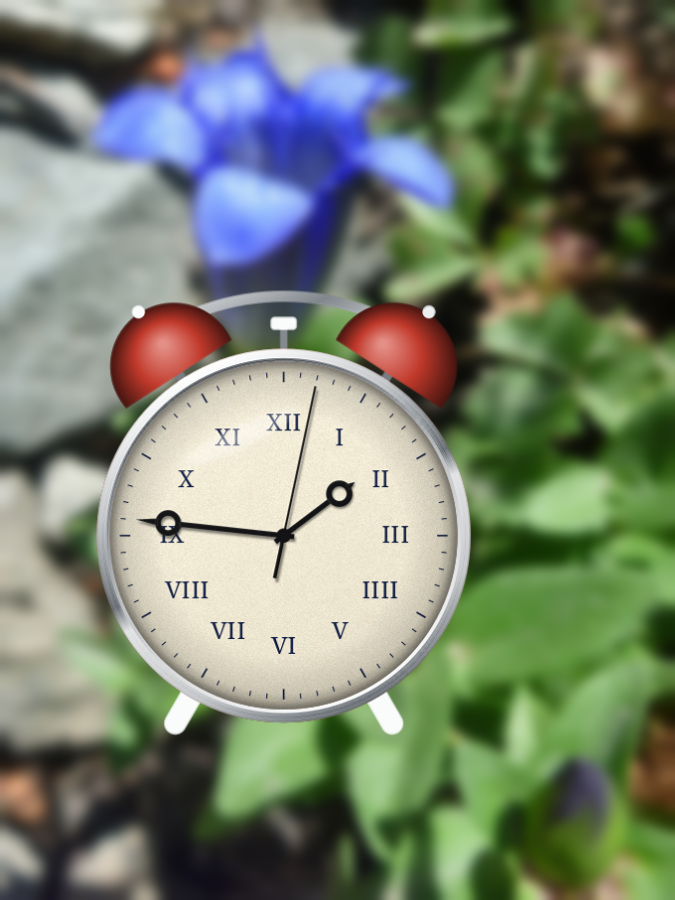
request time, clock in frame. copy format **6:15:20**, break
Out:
**1:46:02**
